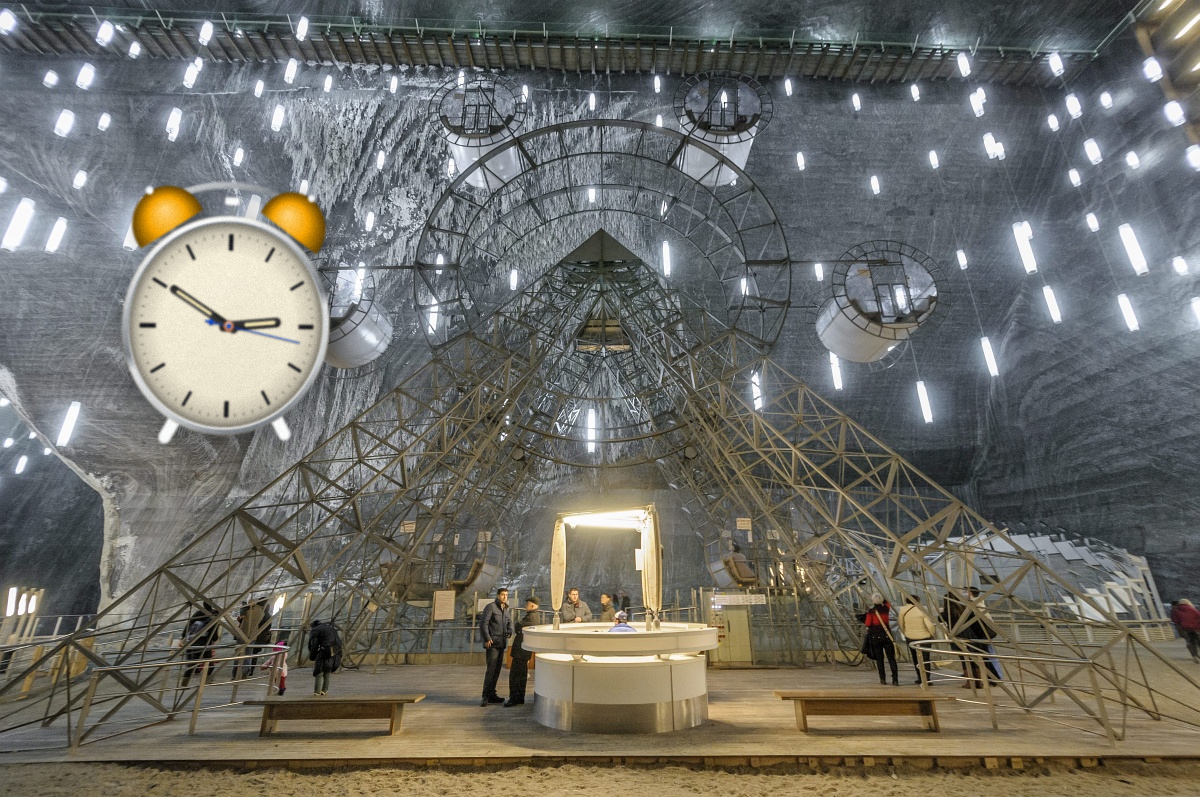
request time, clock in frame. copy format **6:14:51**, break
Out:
**2:50:17**
